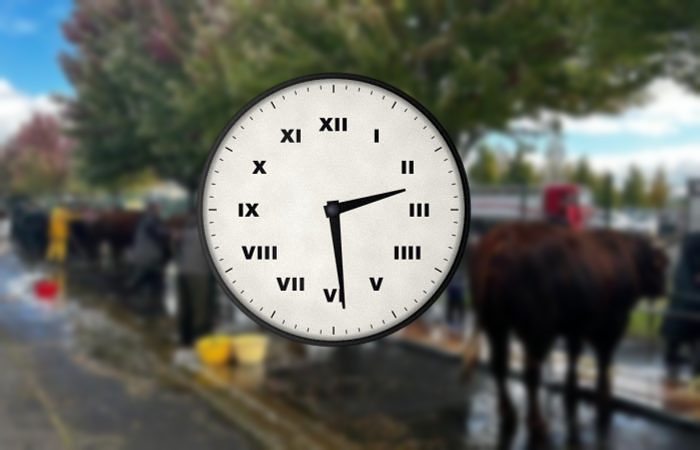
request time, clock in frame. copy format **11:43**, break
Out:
**2:29**
